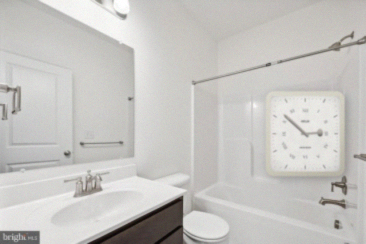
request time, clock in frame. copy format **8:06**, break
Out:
**2:52**
